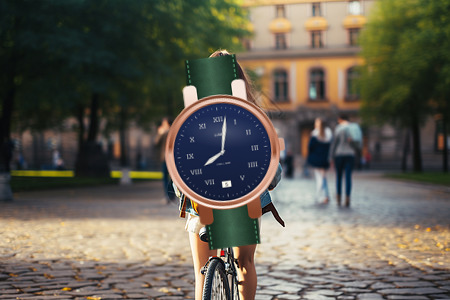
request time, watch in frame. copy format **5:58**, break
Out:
**8:02**
